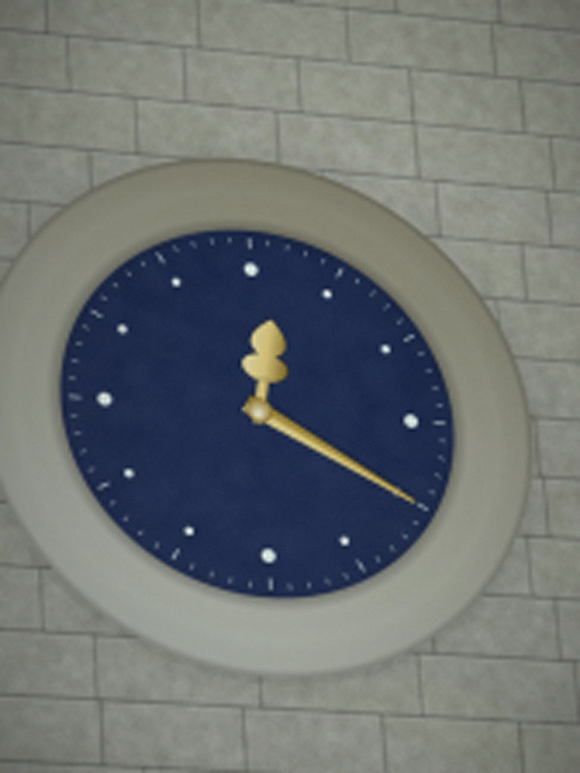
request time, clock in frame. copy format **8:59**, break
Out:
**12:20**
